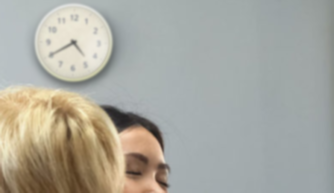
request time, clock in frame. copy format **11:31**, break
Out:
**4:40**
